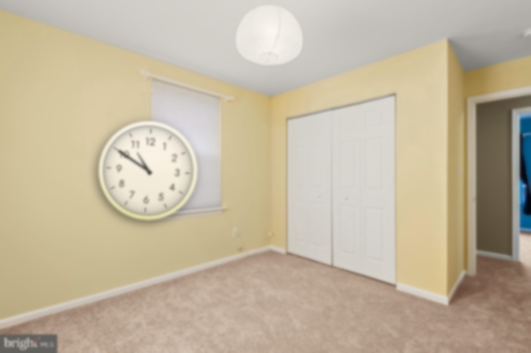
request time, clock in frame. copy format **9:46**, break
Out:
**10:50**
